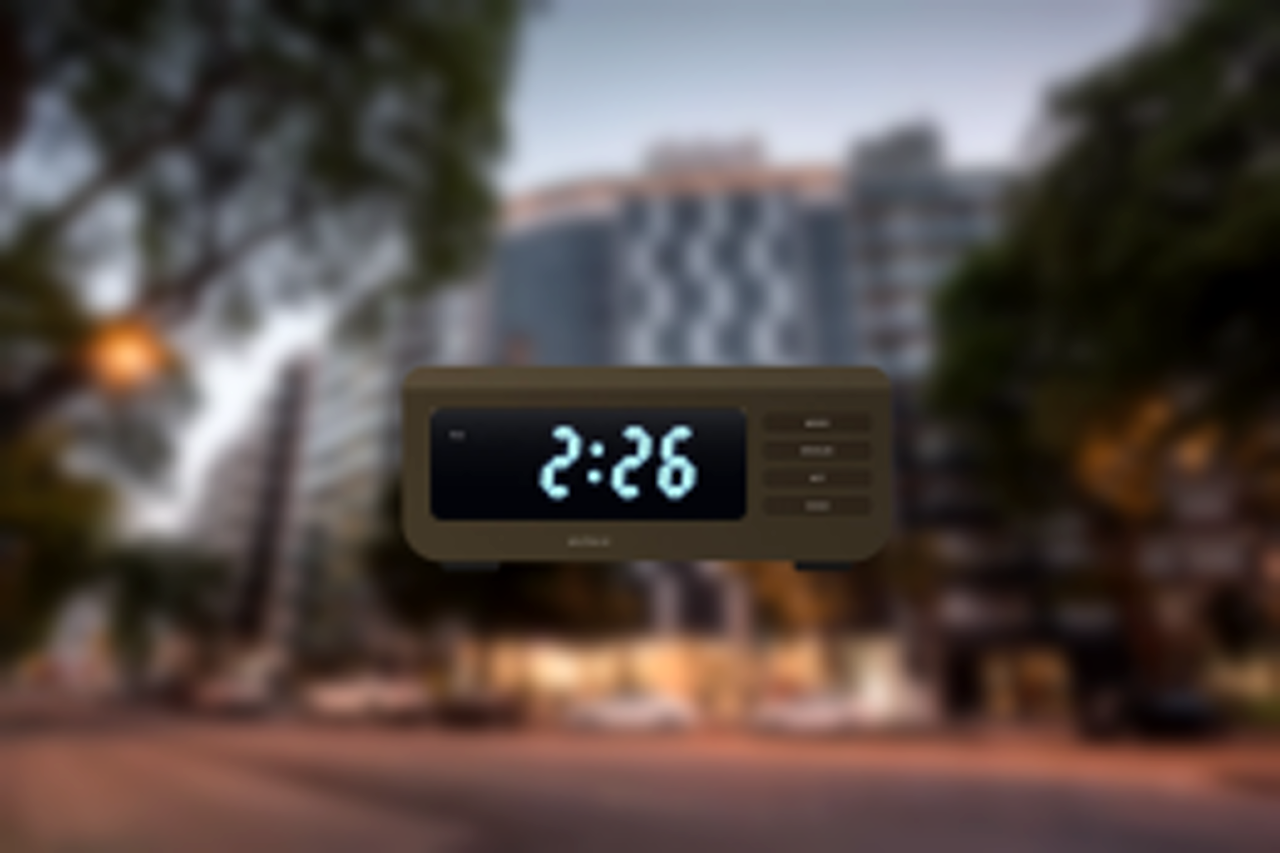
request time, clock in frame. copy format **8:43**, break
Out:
**2:26**
